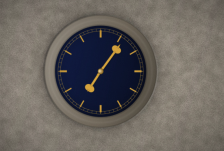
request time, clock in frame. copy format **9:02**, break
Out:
**7:06**
